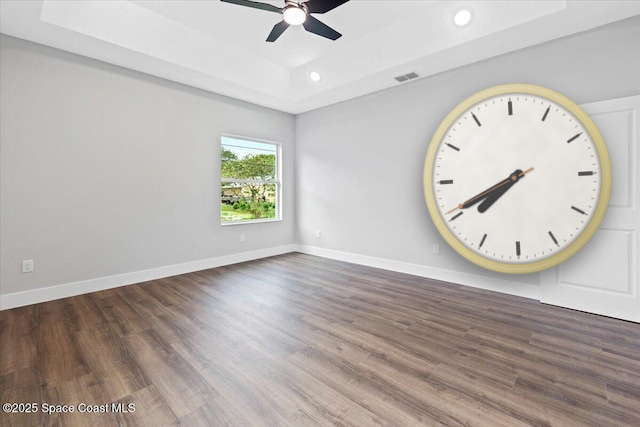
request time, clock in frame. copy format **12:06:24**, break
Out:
**7:40:41**
